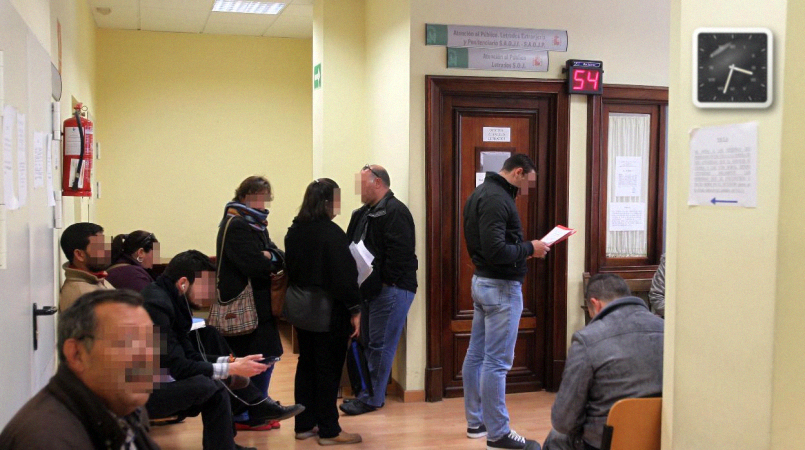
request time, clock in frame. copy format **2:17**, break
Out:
**3:33**
